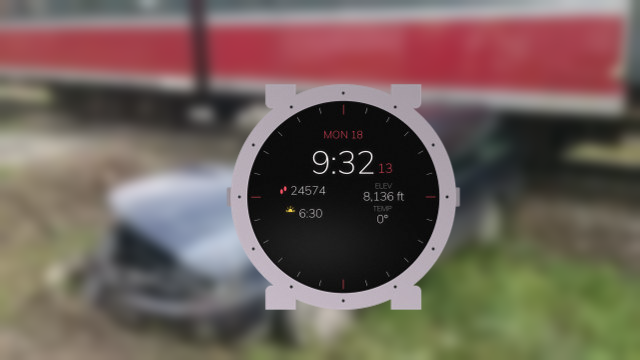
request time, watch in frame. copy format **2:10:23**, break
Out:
**9:32:13**
